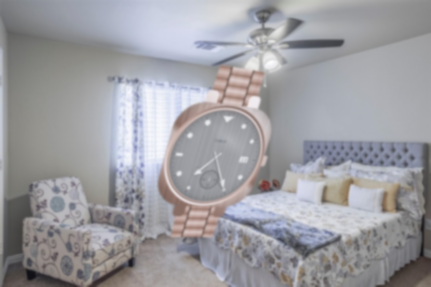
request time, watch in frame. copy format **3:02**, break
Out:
**7:25**
